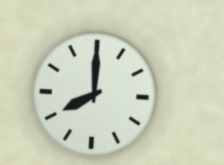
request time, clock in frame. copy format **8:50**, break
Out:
**8:00**
